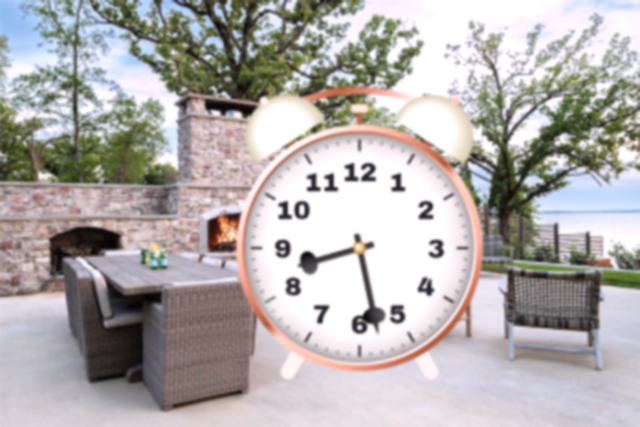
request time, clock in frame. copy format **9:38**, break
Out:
**8:28**
